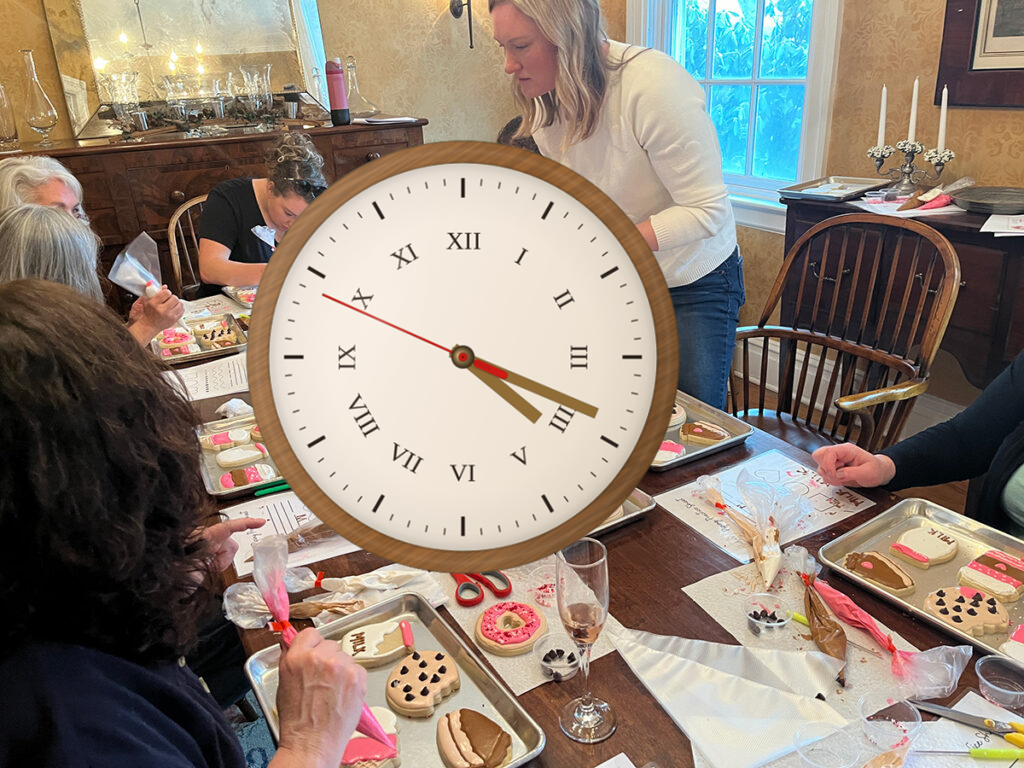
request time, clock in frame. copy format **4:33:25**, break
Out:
**4:18:49**
